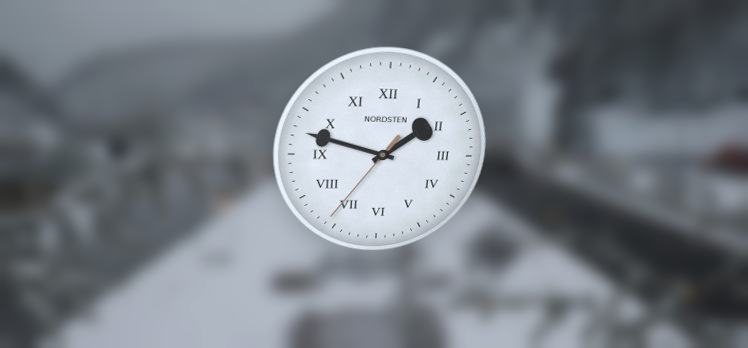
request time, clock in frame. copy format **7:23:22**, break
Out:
**1:47:36**
